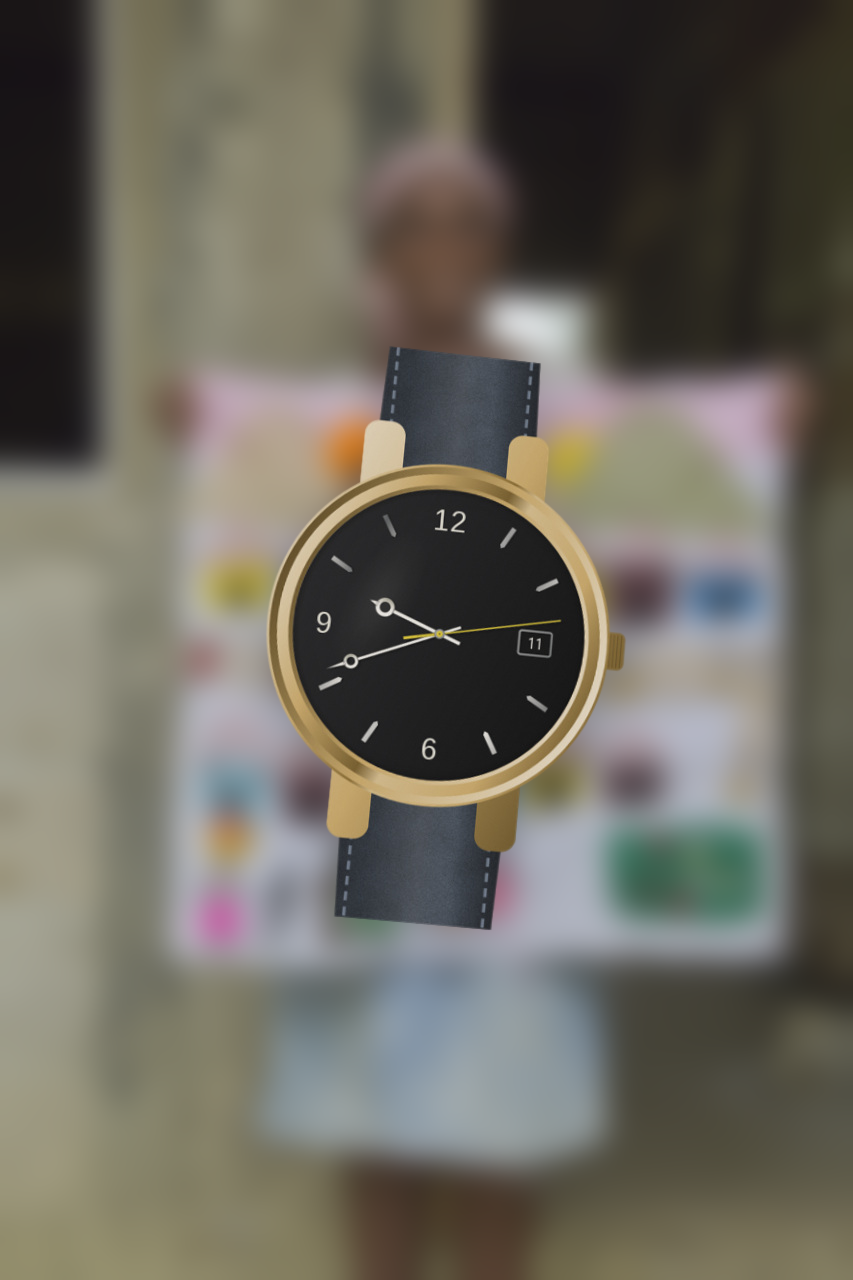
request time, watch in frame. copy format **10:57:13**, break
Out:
**9:41:13**
